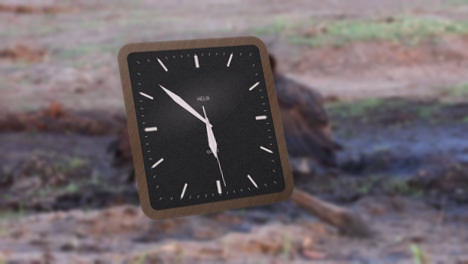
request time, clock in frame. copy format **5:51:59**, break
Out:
**5:52:29**
